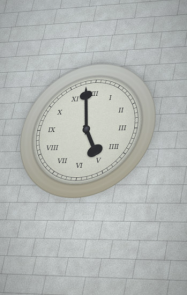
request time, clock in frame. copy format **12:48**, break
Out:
**4:58**
